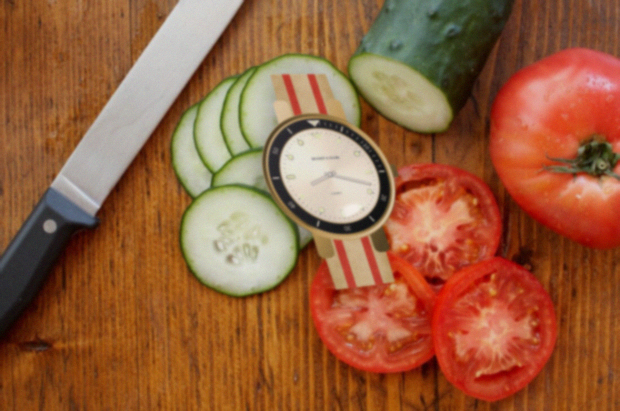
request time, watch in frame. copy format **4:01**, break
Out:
**8:18**
